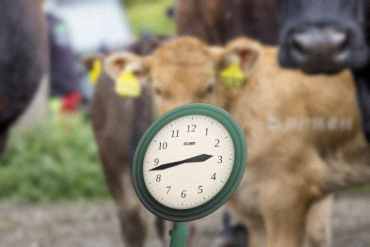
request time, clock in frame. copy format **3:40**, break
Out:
**2:43**
